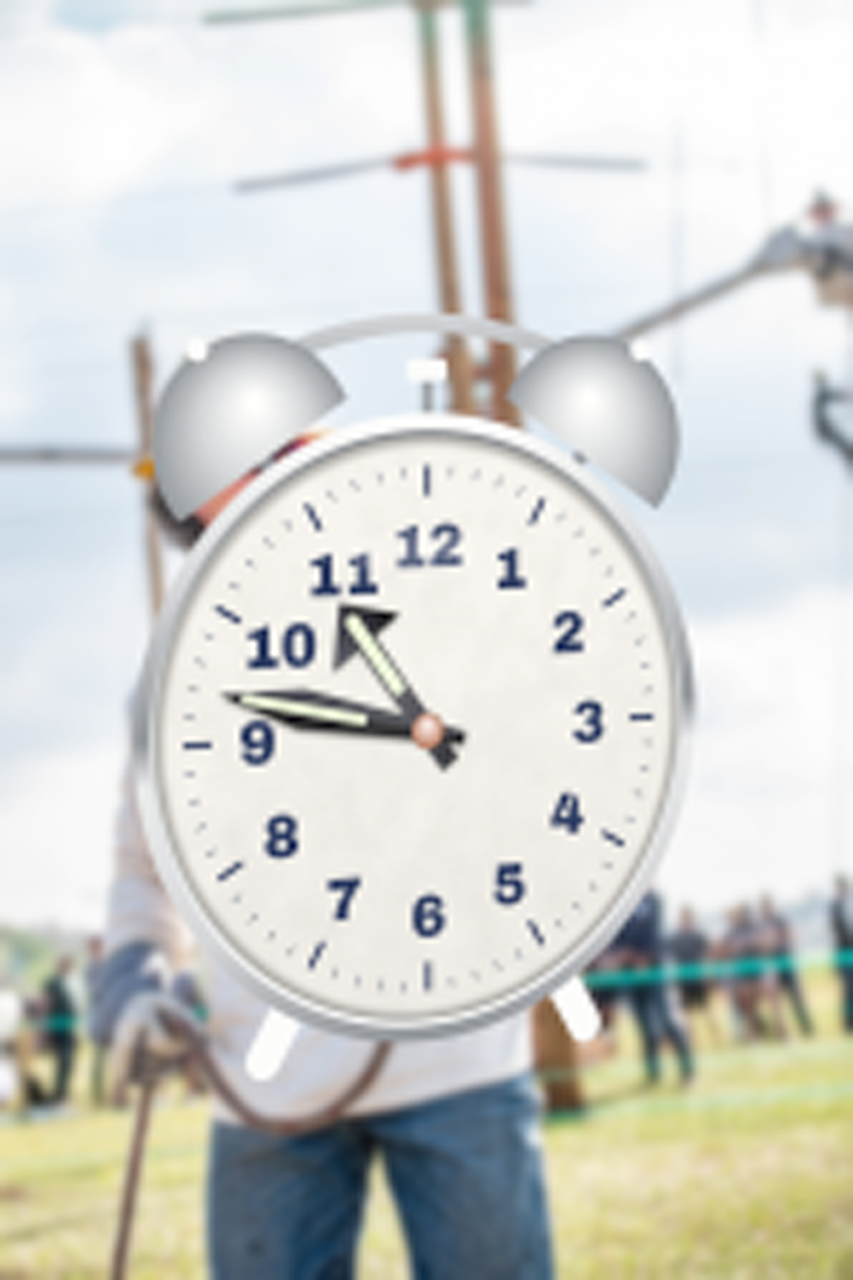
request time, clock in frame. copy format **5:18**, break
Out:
**10:47**
